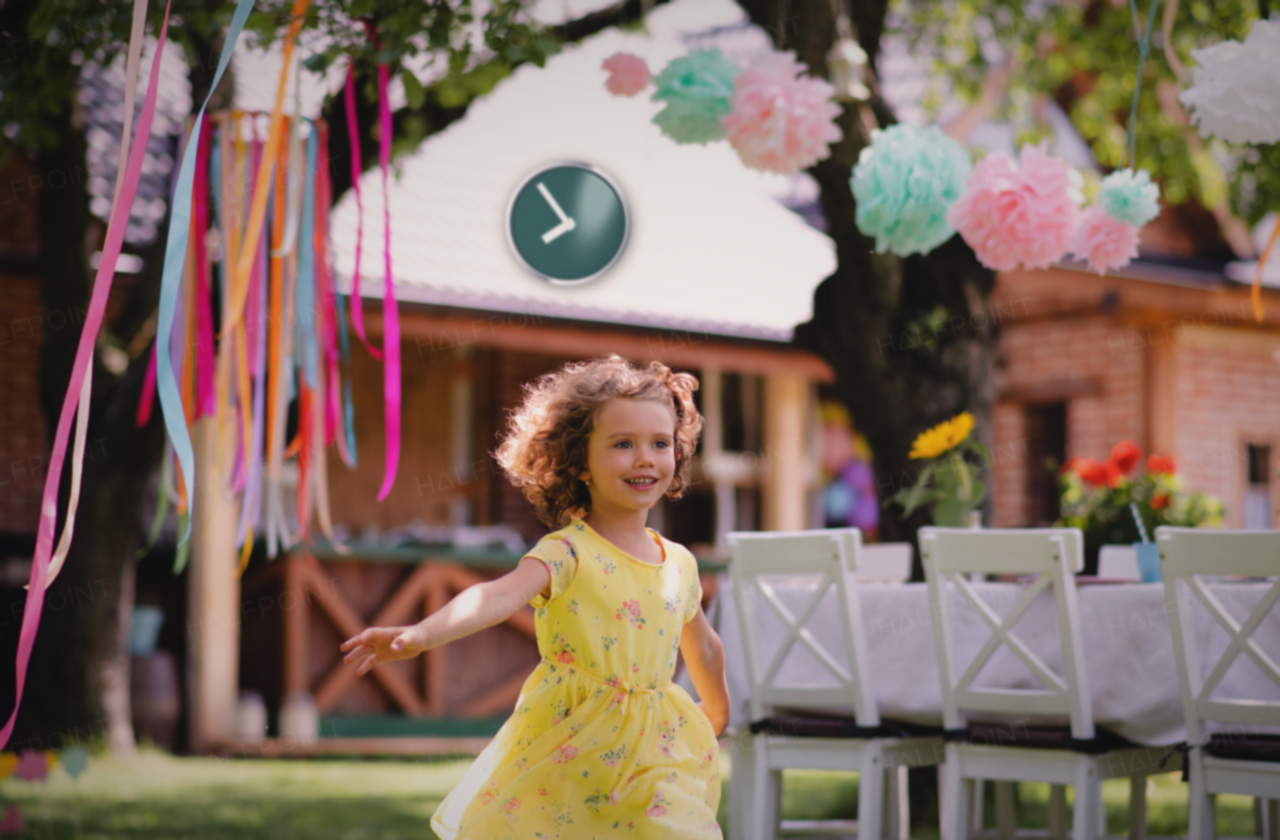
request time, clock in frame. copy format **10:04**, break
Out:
**7:54**
